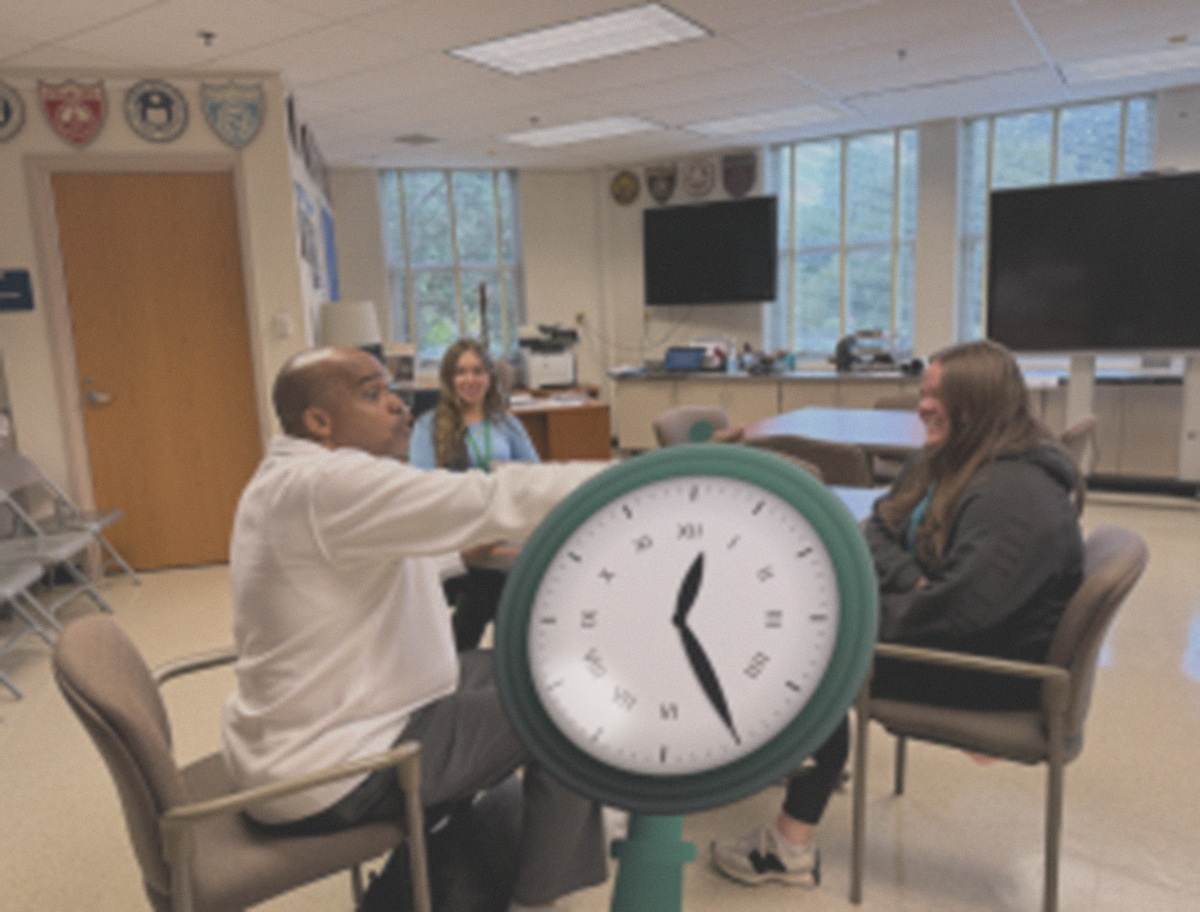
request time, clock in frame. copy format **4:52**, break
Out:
**12:25**
